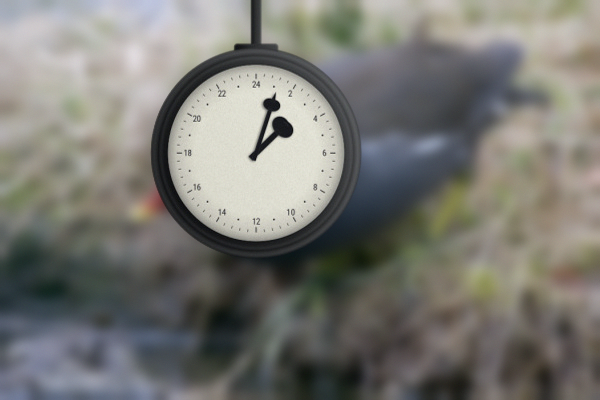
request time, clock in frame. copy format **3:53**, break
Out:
**3:03**
